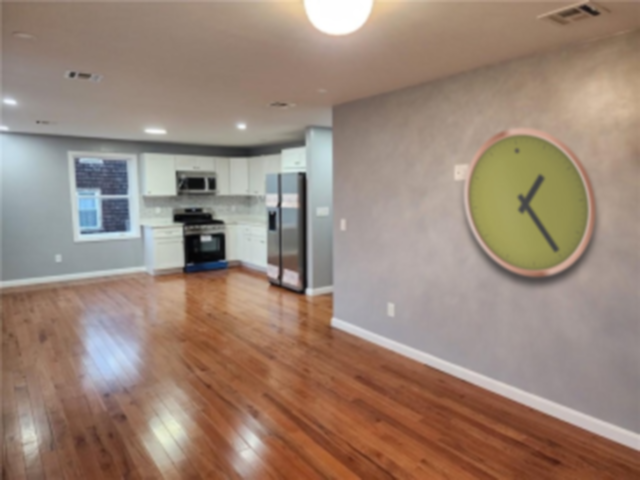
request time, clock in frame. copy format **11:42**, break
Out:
**1:25**
